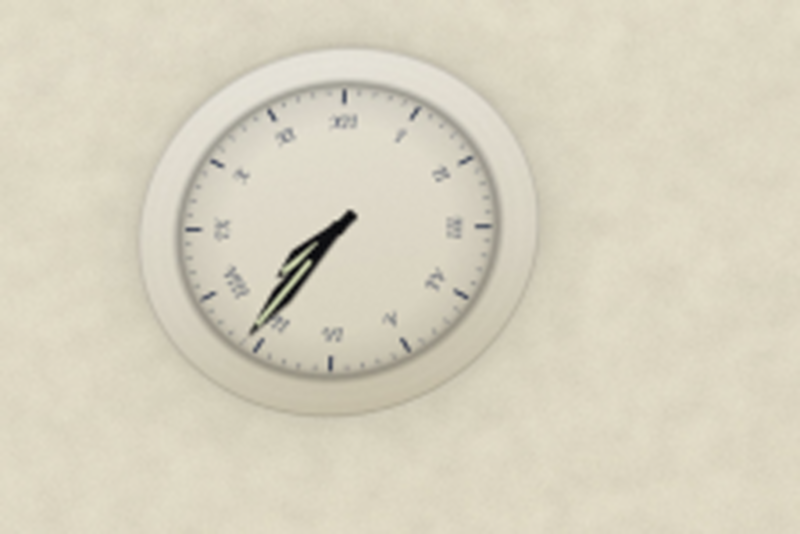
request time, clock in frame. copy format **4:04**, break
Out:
**7:36**
